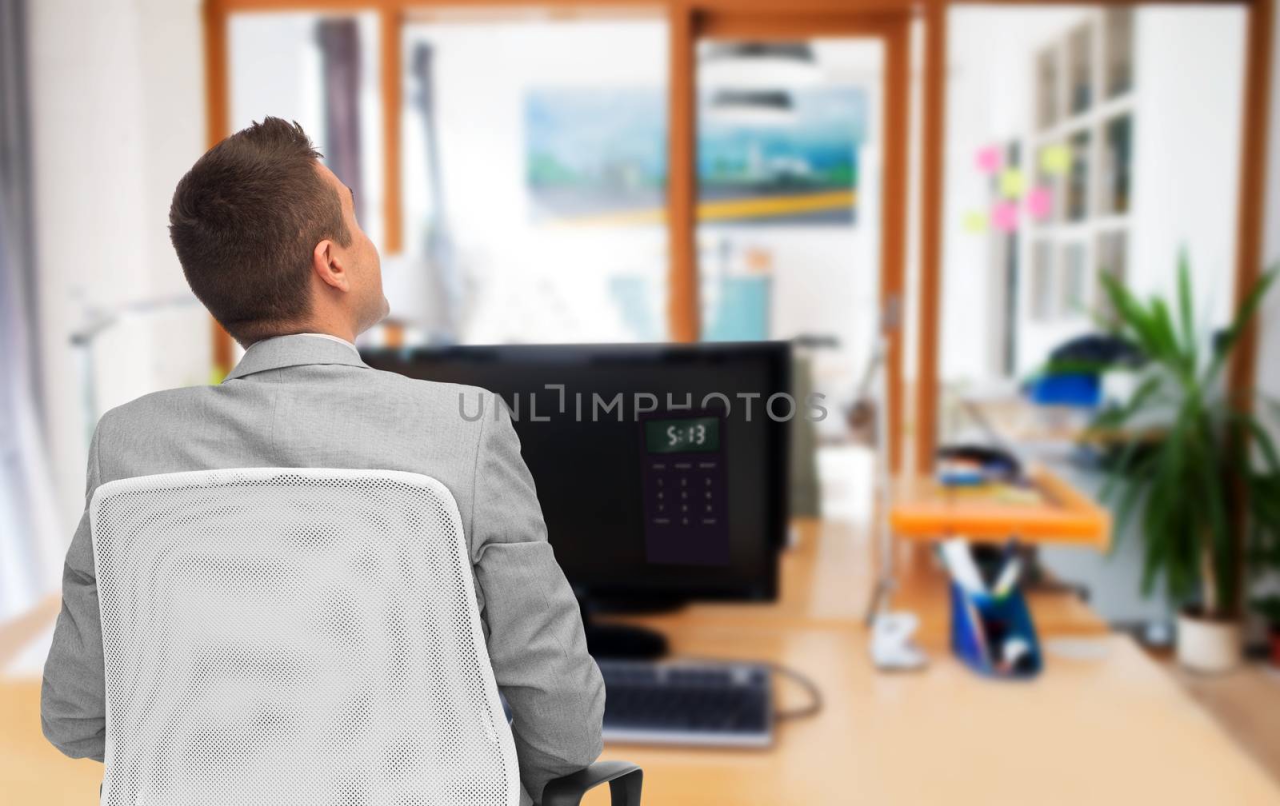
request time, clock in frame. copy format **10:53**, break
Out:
**5:13**
